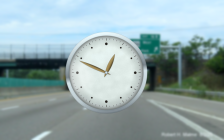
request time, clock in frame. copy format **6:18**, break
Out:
**12:49**
